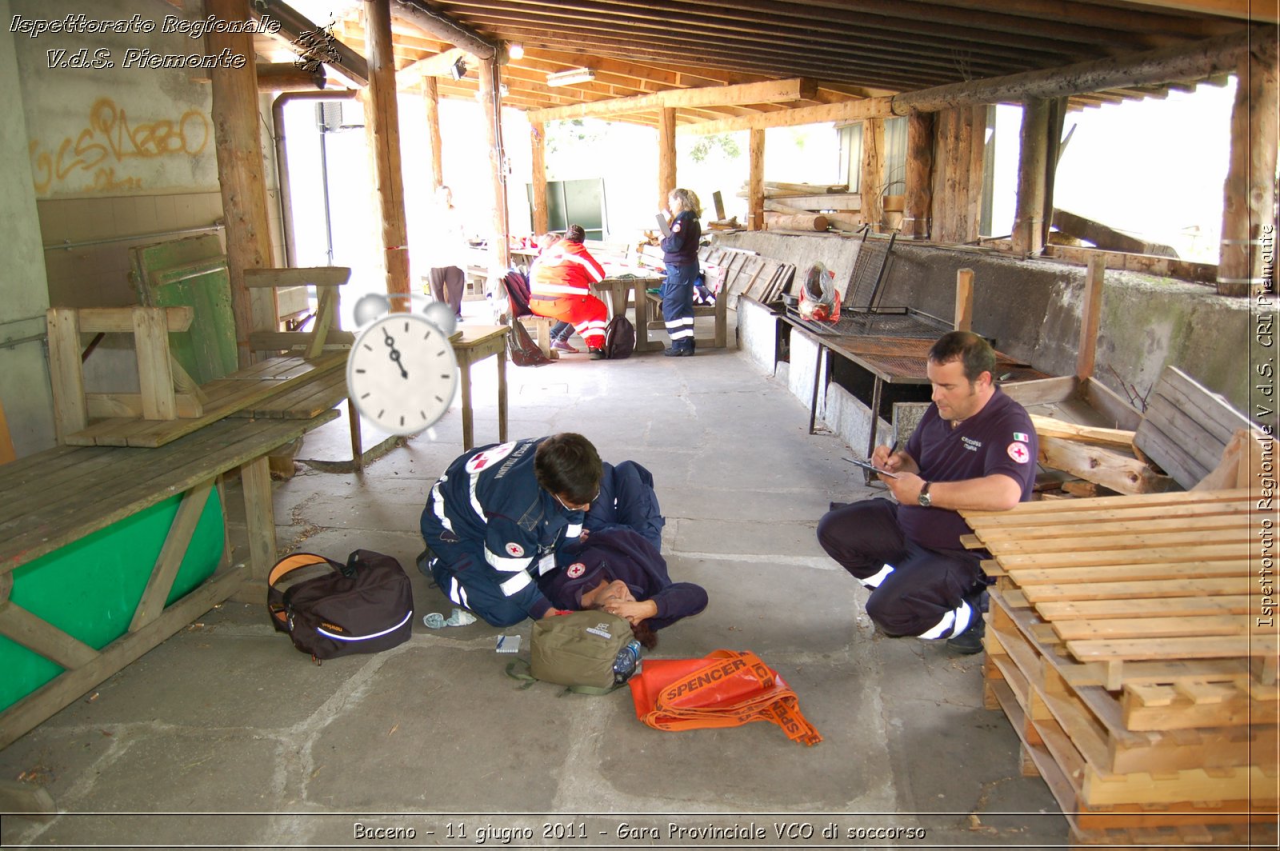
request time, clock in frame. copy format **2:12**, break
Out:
**10:55**
